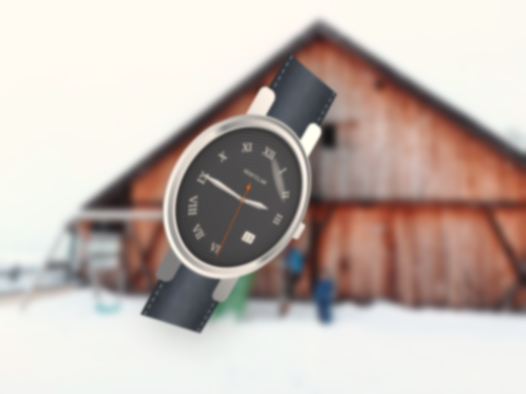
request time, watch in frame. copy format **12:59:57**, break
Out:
**2:45:29**
